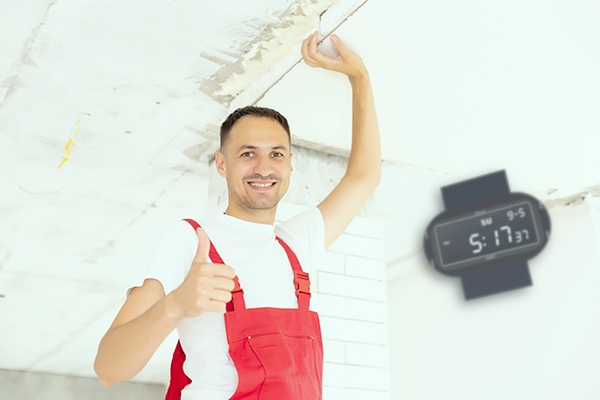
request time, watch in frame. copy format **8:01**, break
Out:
**5:17**
